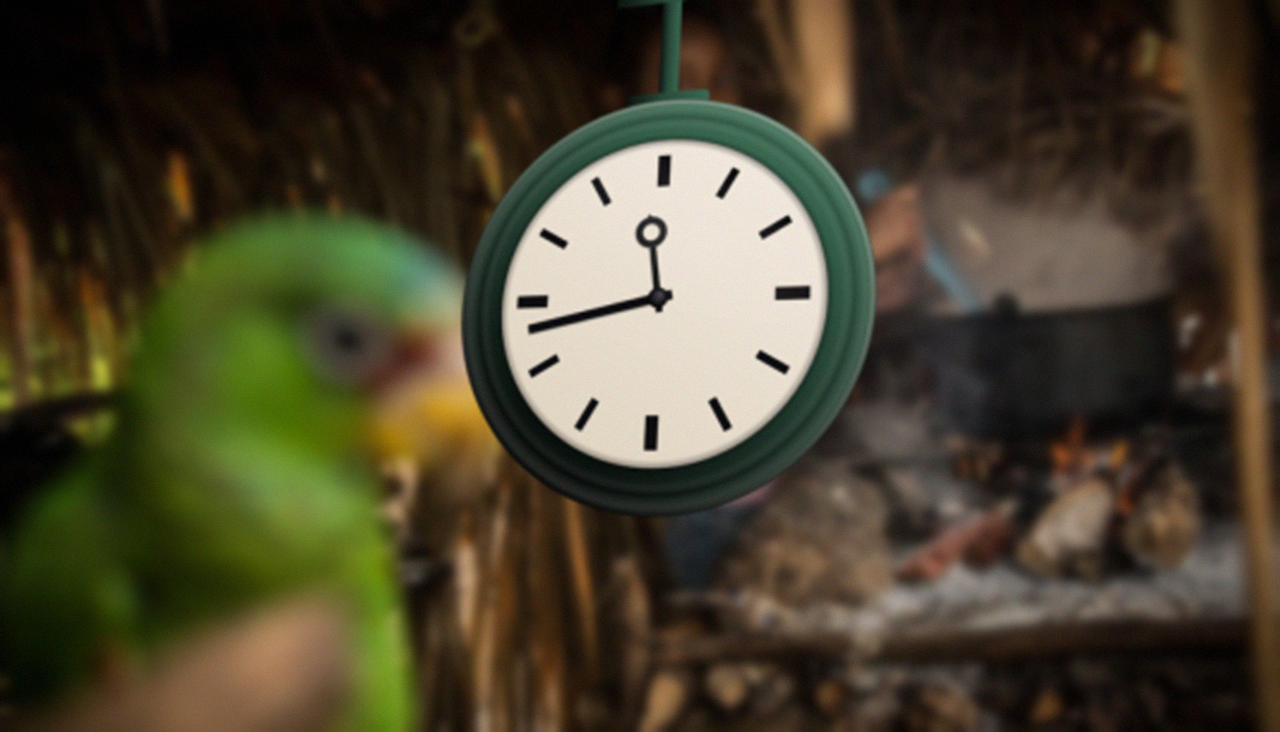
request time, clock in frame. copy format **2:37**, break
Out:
**11:43**
